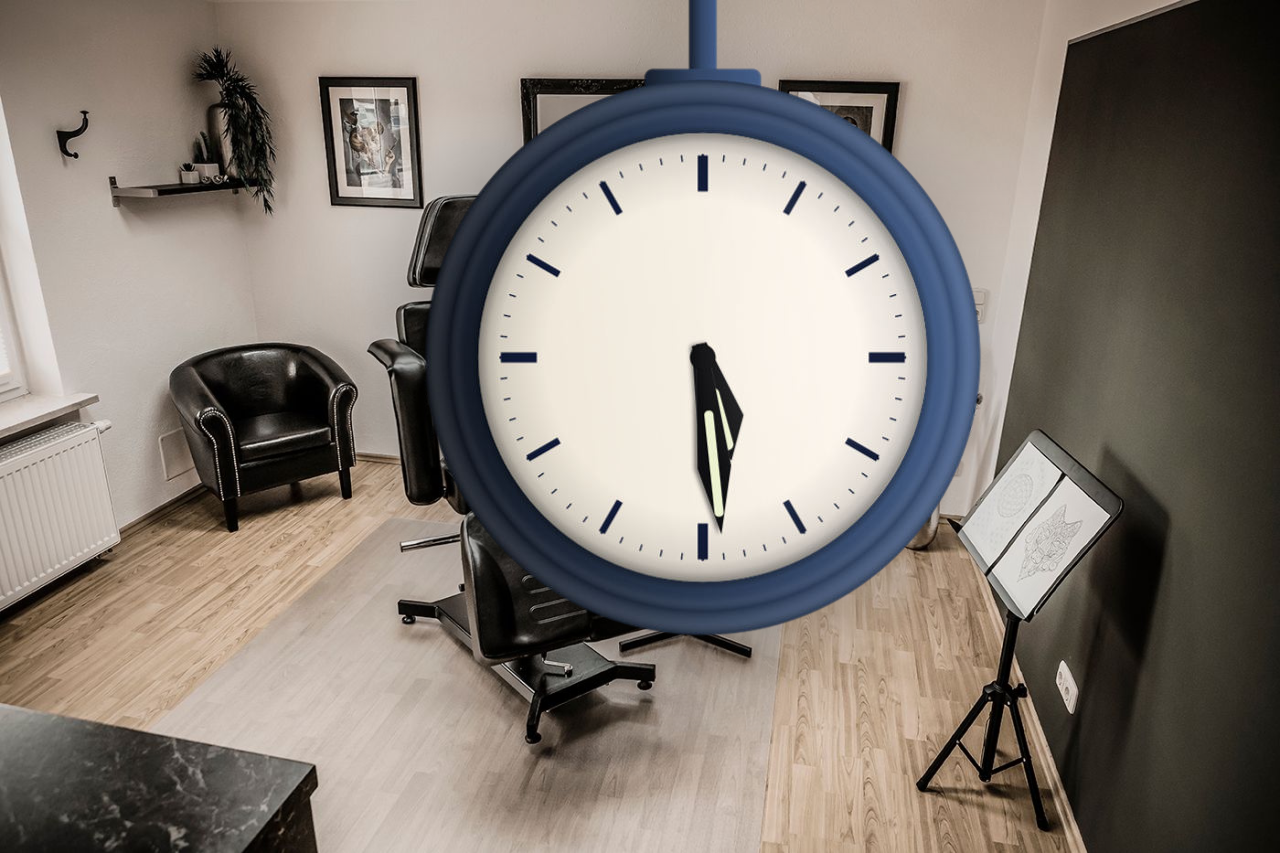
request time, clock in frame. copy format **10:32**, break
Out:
**5:29**
